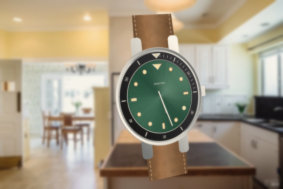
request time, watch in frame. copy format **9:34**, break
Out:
**5:27**
